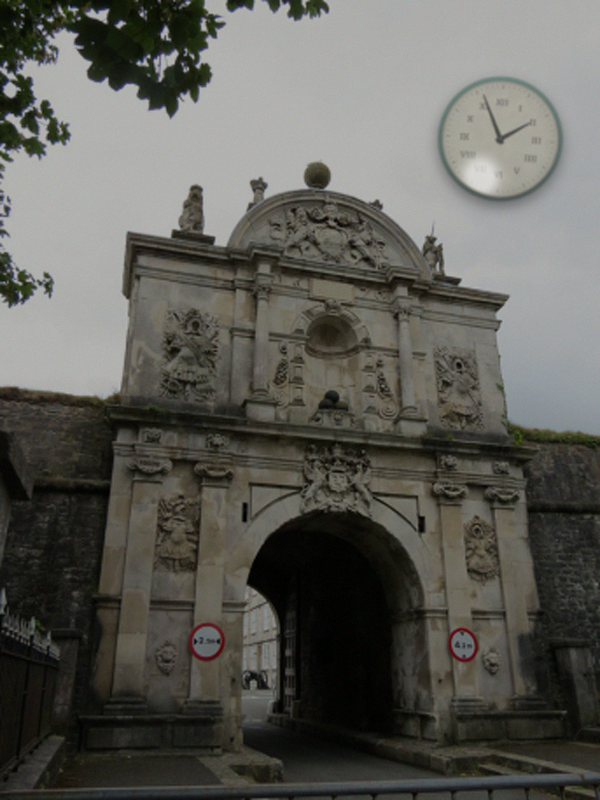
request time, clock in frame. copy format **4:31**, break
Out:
**1:56**
